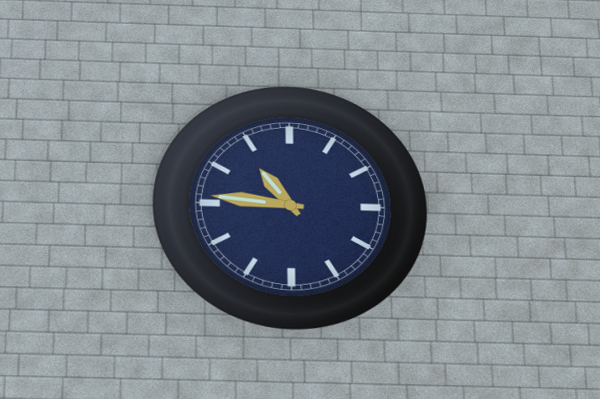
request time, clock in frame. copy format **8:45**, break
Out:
**10:46**
